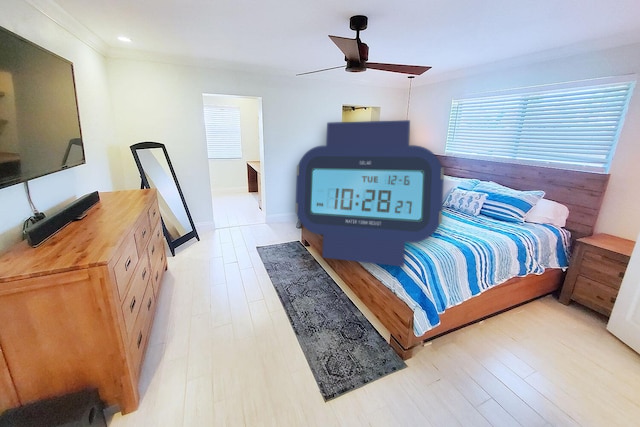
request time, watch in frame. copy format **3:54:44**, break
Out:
**10:28:27**
